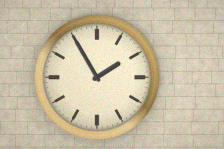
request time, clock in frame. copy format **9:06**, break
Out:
**1:55**
